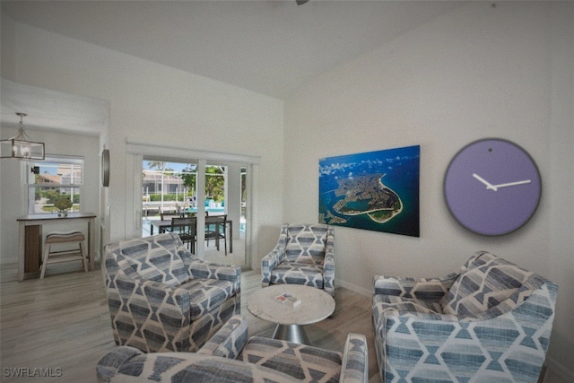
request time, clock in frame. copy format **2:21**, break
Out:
**10:14**
